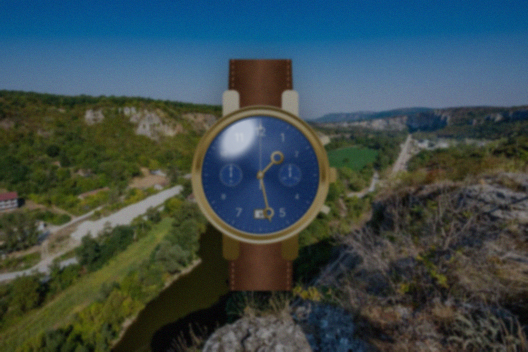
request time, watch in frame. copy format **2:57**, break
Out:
**1:28**
